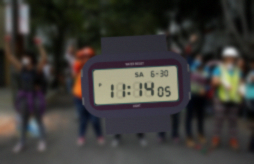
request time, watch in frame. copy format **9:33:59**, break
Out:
**11:14:05**
